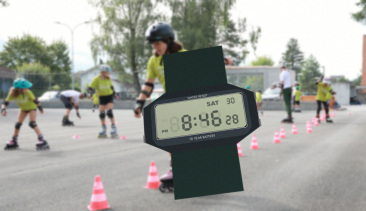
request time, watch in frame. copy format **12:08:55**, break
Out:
**8:46:28**
